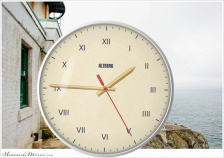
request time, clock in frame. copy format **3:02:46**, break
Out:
**1:45:25**
